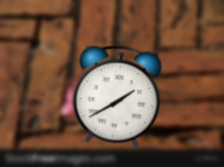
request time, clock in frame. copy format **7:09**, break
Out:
**1:39**
